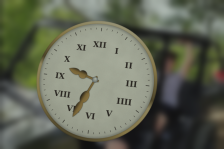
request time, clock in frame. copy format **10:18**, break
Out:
**9:34**
